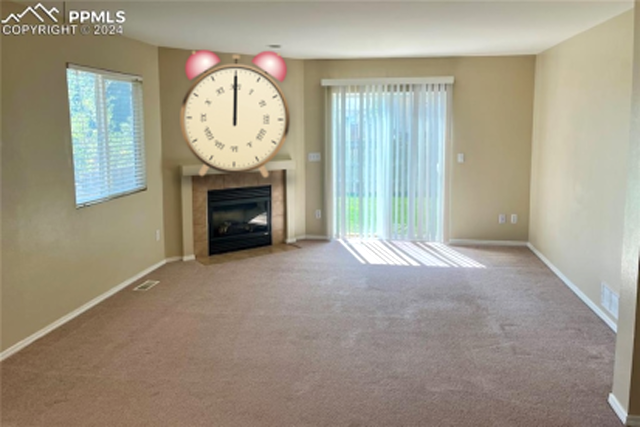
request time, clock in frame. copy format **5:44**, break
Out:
**12:00**
